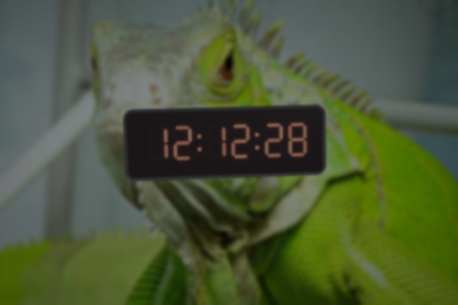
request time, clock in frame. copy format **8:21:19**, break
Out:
**12:12:28**
